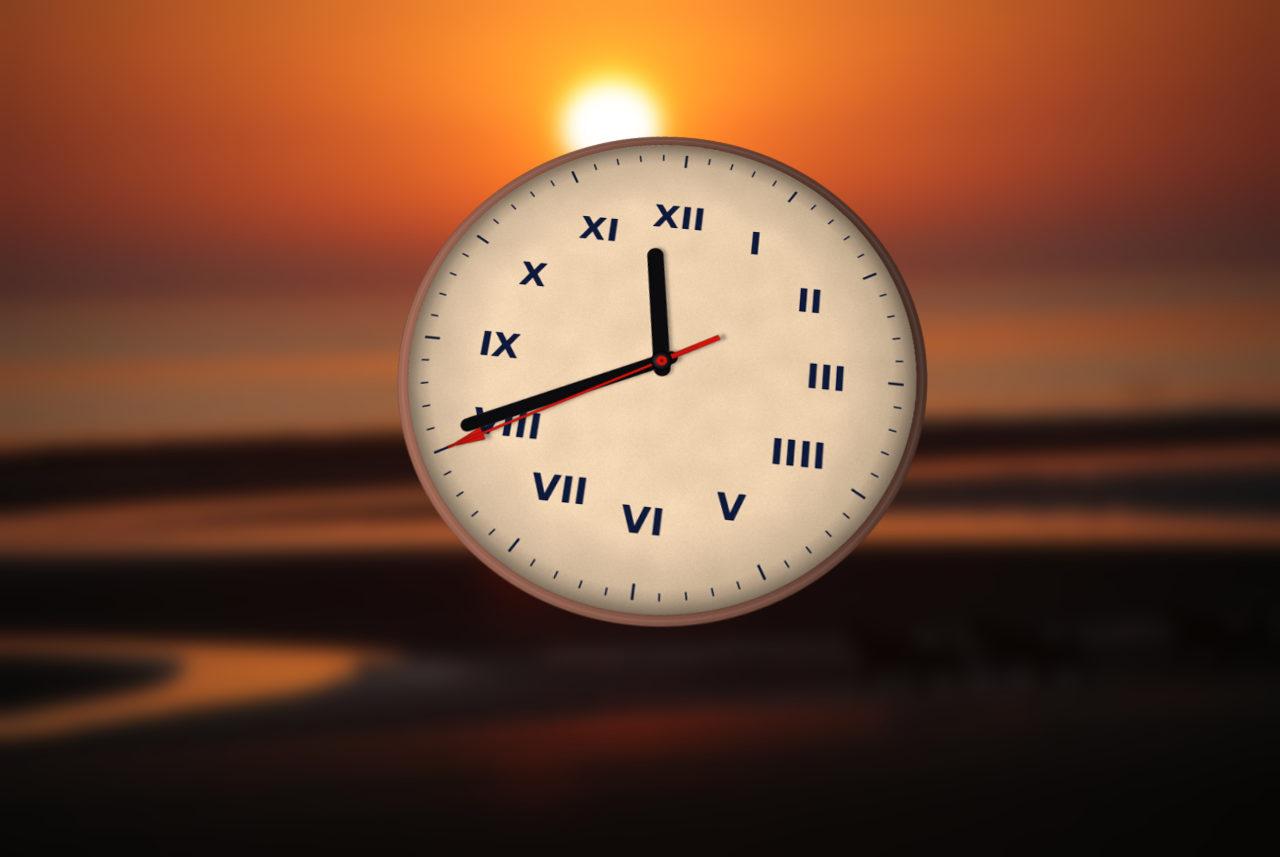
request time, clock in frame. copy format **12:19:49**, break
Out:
**11:40:40**
